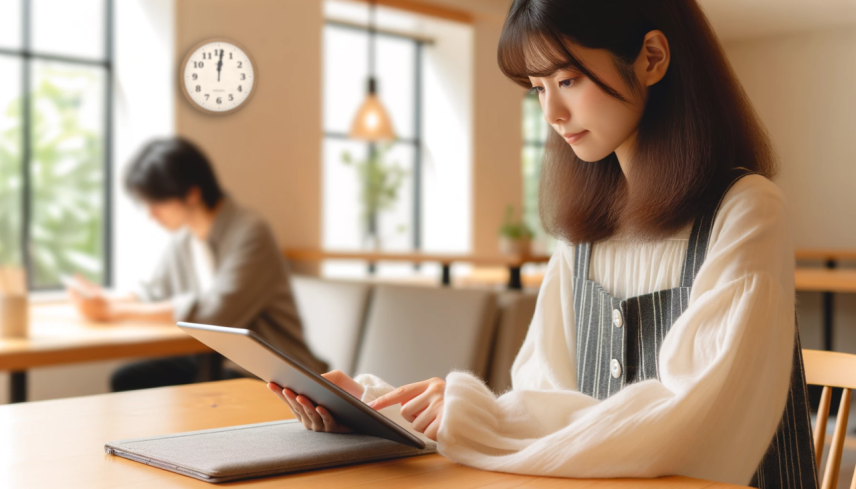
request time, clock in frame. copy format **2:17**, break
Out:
**12:01**
